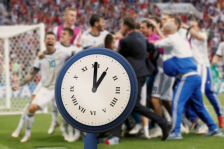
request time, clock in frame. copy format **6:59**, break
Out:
**1:00**
